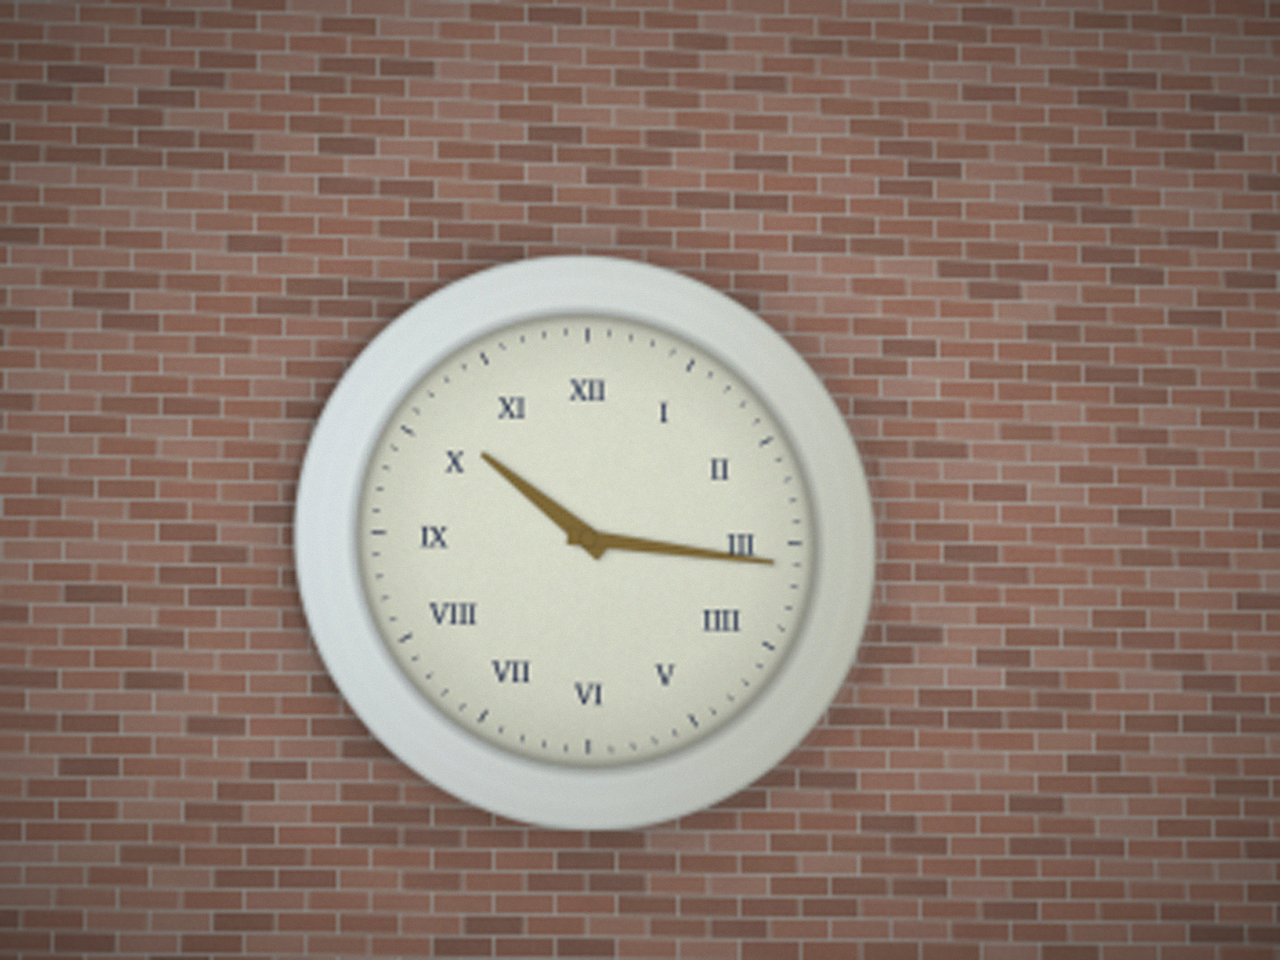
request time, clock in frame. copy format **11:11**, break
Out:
**10:16**
